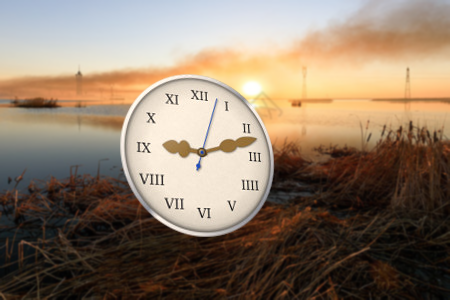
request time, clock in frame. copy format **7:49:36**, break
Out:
**9:12:03**
